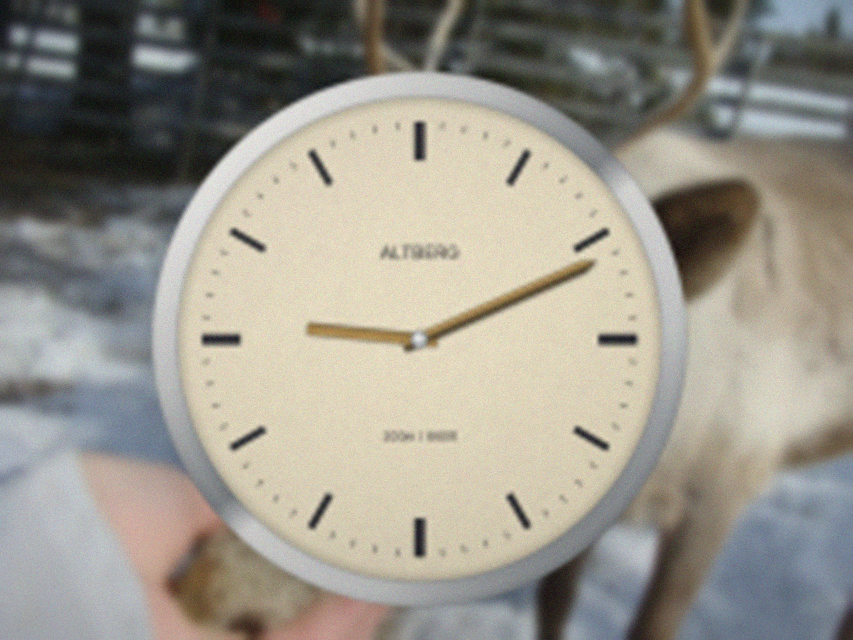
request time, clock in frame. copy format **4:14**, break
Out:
**9:11**
